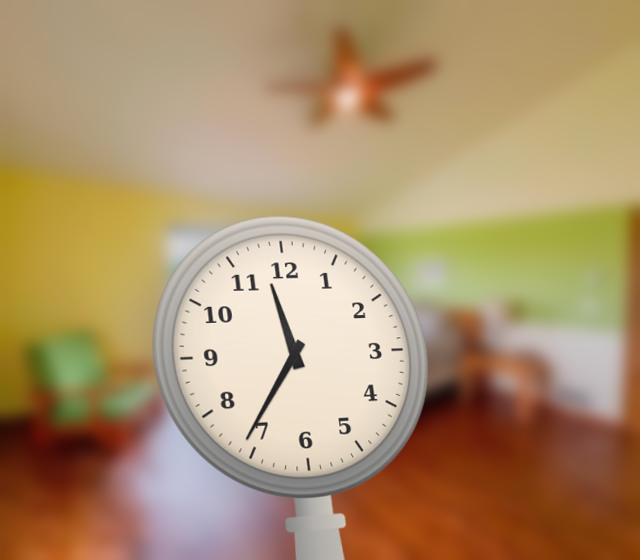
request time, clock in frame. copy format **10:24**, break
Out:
**11:36**
